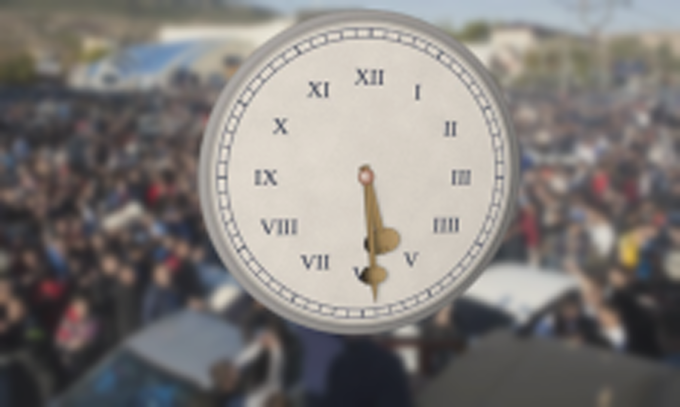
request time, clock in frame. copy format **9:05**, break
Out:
**5:29**
